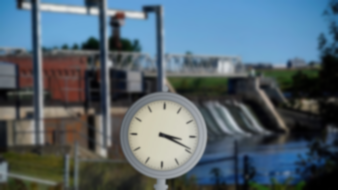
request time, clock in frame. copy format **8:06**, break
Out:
**3:19**
